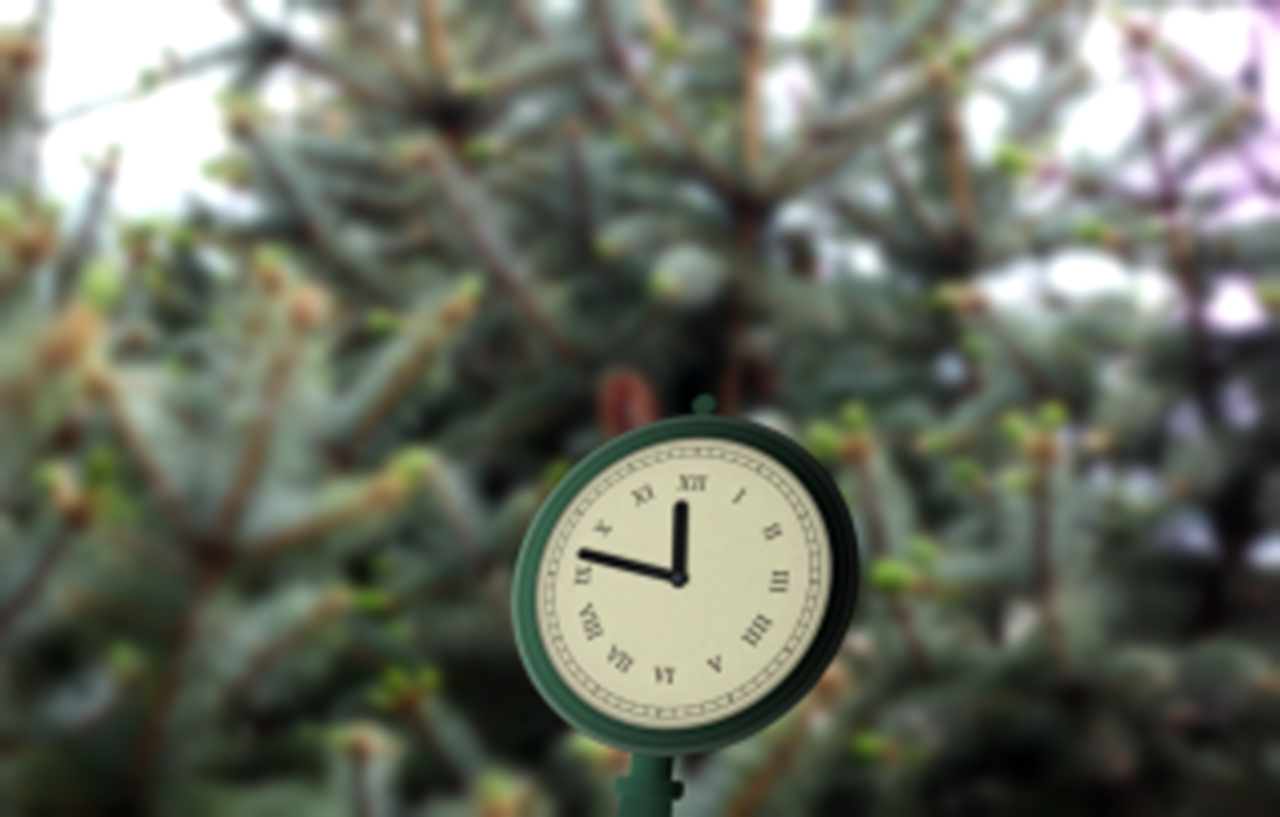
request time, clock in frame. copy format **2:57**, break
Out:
**11:47**
